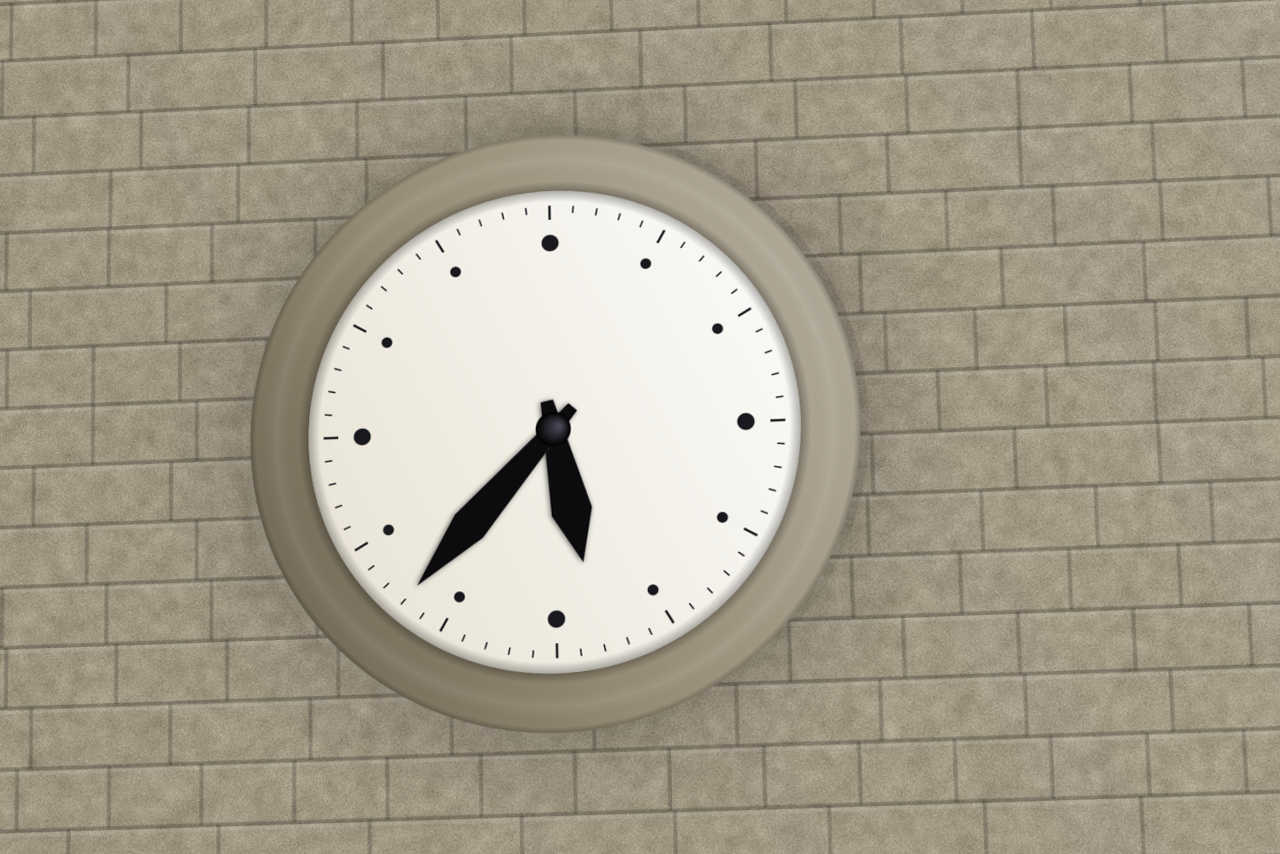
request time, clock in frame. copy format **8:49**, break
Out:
**5:37**
